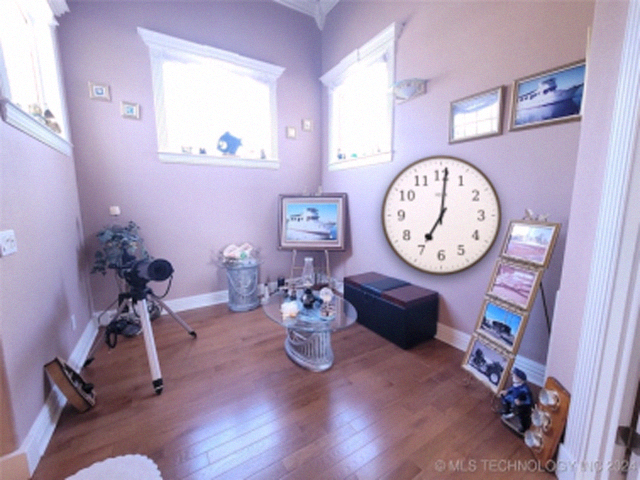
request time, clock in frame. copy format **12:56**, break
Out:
**7:01**
